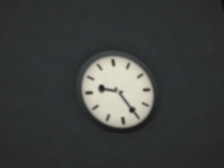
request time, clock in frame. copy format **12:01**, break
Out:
**9:25**
